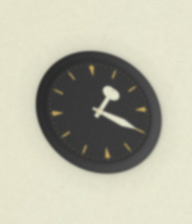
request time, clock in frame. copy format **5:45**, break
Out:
**1:20**
